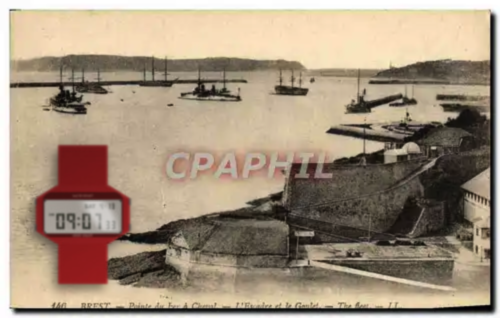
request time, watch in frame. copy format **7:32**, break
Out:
**9:07**
